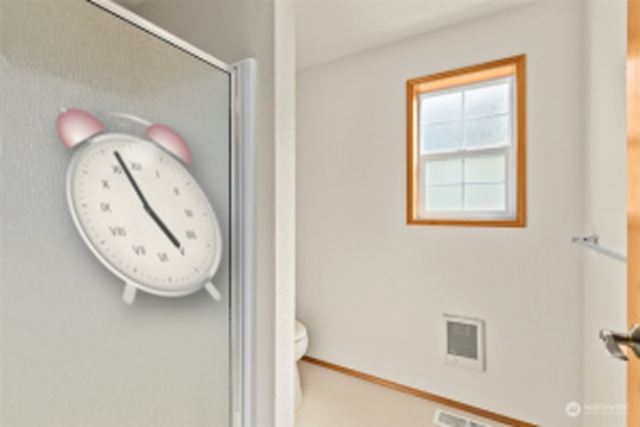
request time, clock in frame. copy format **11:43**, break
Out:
**4:57**
